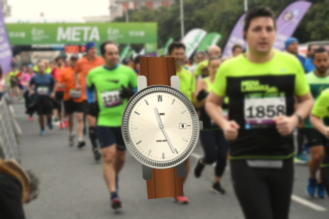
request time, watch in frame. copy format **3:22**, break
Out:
**11:26**
